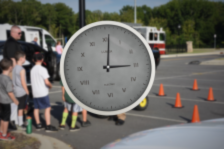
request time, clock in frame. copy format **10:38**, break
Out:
**3:01**
